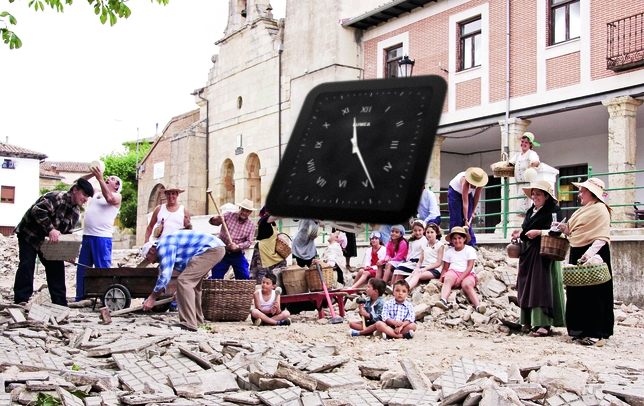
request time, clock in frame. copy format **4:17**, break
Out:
**11:24**
